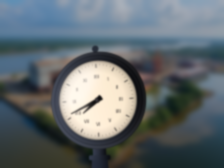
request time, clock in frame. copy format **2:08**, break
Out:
**7:41**
